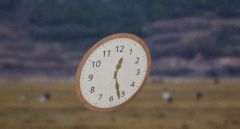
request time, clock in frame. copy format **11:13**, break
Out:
**12:27**
